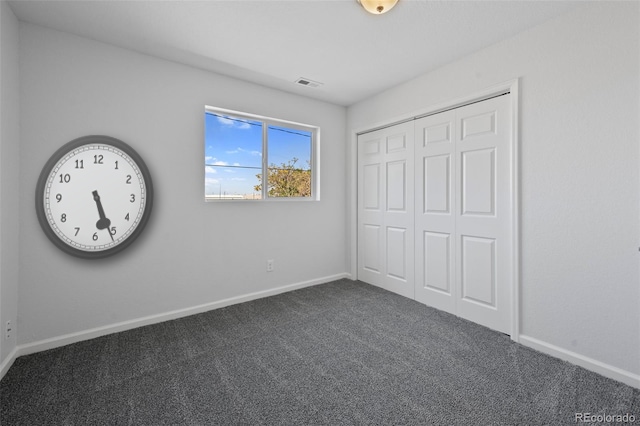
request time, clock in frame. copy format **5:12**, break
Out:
**5:26**
